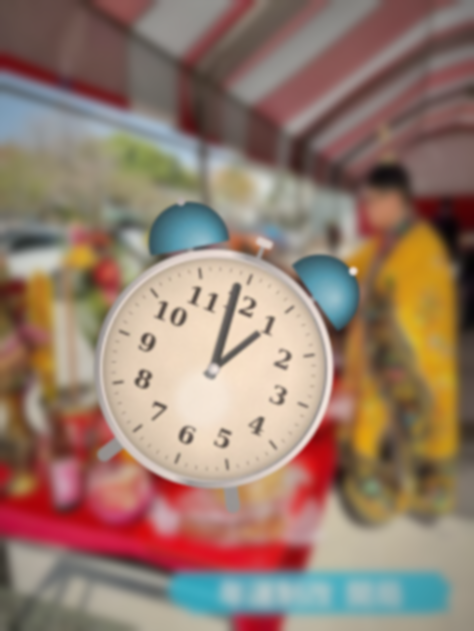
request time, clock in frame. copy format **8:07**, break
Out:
**12:59**
